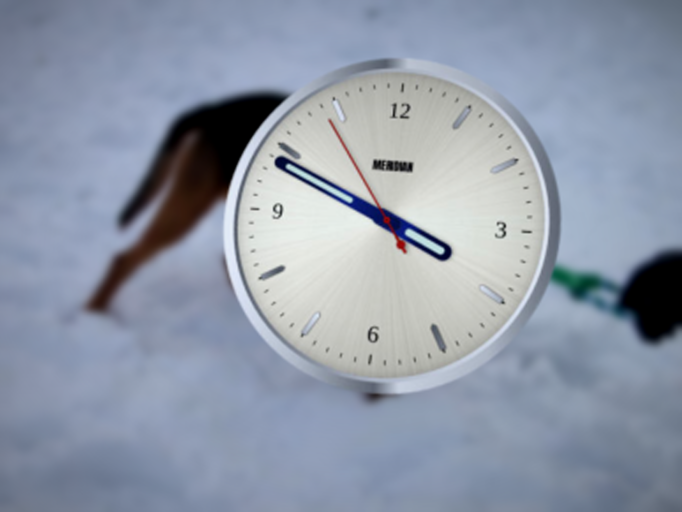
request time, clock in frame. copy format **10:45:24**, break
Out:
**3:48:54**
